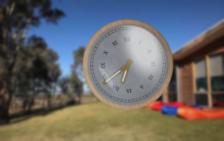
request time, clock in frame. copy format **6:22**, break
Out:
**6:39**
